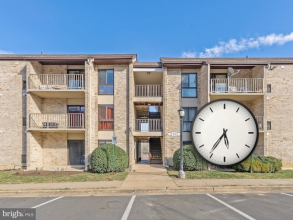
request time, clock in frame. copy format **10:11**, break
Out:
**5:36**
